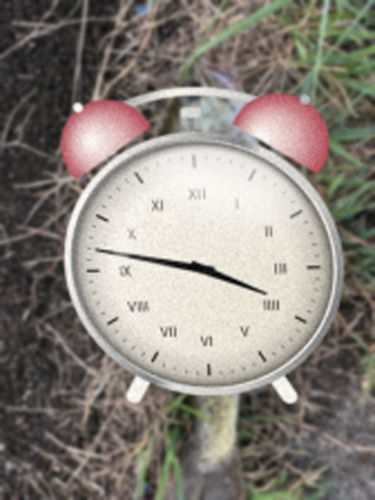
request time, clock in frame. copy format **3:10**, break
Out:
**3:47**
